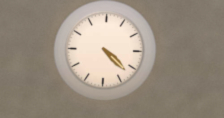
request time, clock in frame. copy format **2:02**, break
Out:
**4:22**
